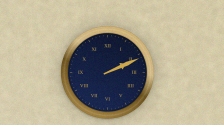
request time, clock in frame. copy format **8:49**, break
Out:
**2:11**
